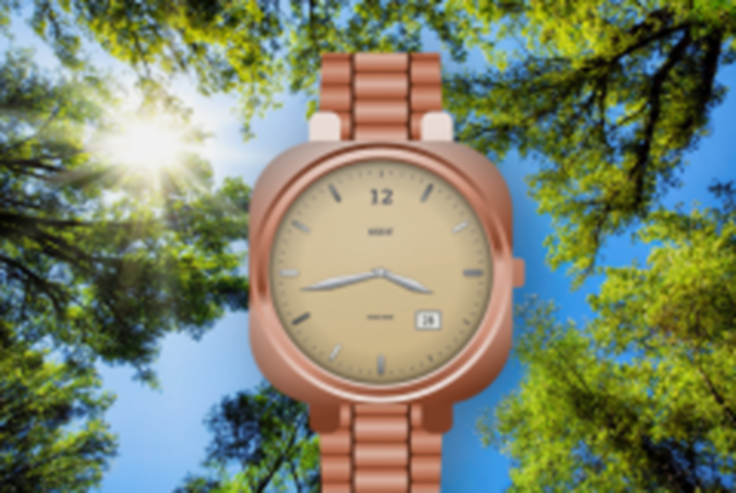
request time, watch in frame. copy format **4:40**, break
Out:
**3:43**
